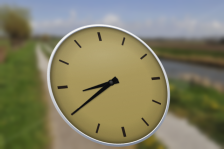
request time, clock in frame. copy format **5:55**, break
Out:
**8:40**
